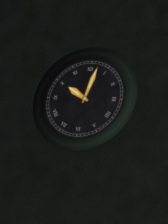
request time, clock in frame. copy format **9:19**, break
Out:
**10:02**
